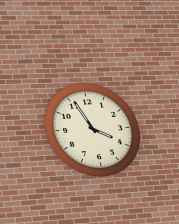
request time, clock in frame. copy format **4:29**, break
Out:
**3:56**
